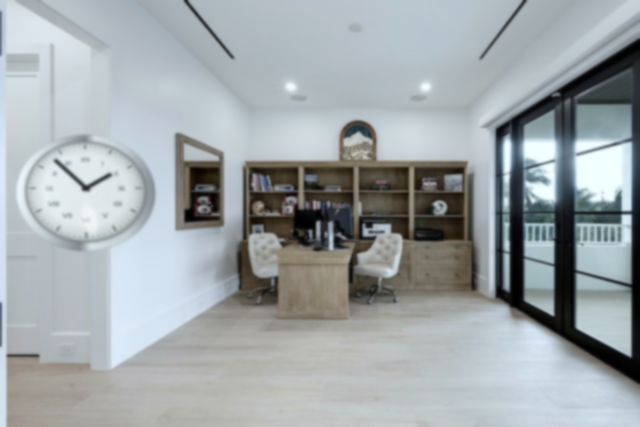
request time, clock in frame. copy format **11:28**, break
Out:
**1:53**
